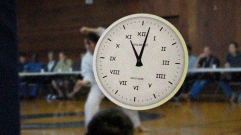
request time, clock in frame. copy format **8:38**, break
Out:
**11:02**
